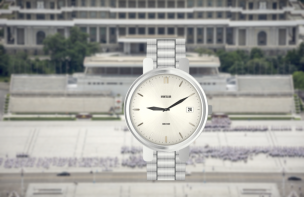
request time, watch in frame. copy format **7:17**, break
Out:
**9:10**
